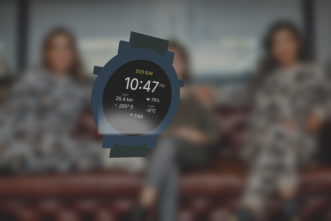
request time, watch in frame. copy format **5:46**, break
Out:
**10:47**
